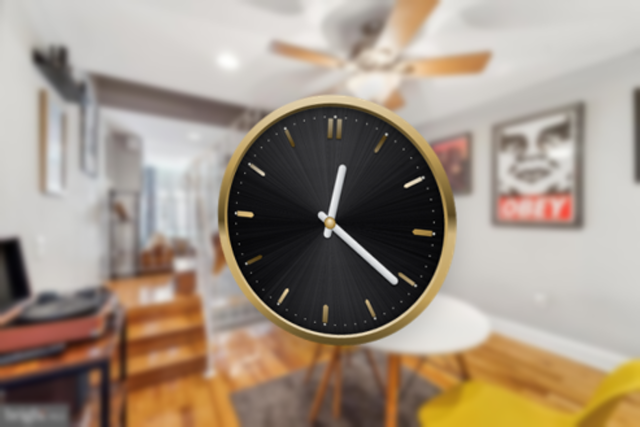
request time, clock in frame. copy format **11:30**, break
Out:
**12:21**
